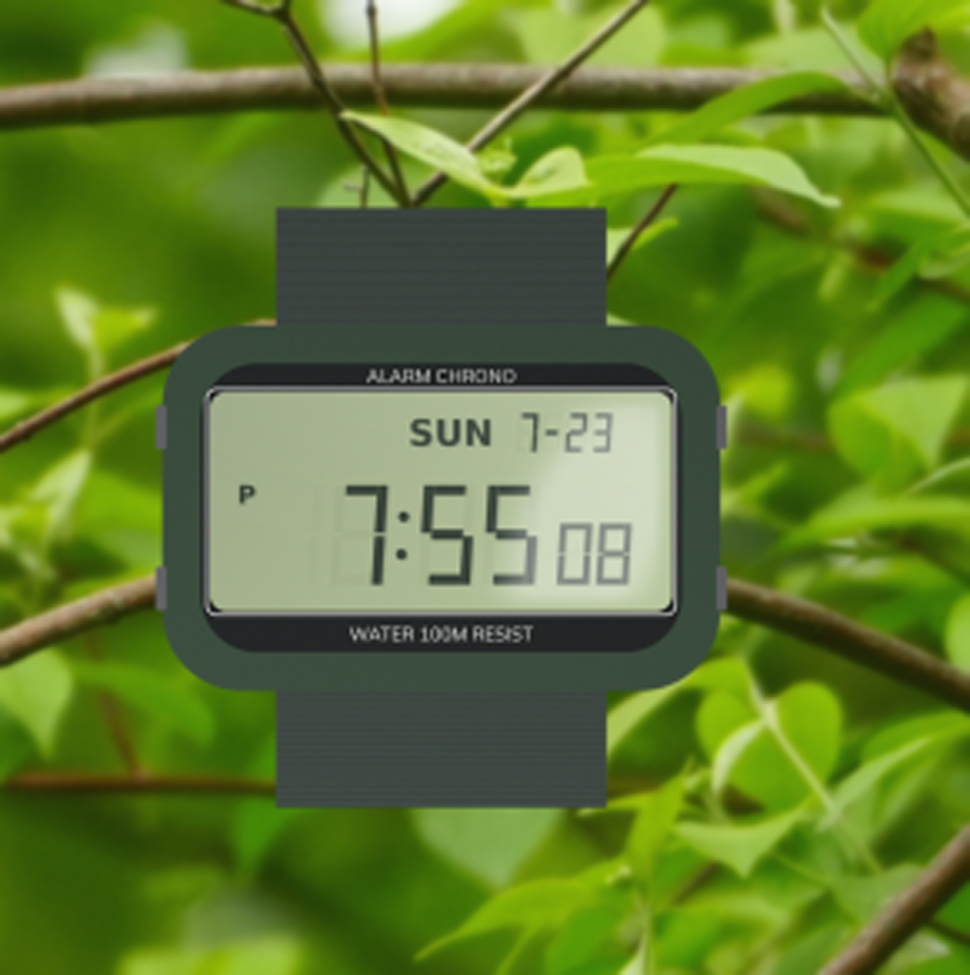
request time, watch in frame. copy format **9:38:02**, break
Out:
**7:55:08**
